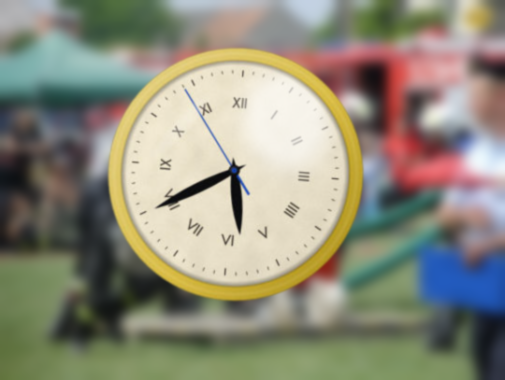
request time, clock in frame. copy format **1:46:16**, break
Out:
**5:39:54**
